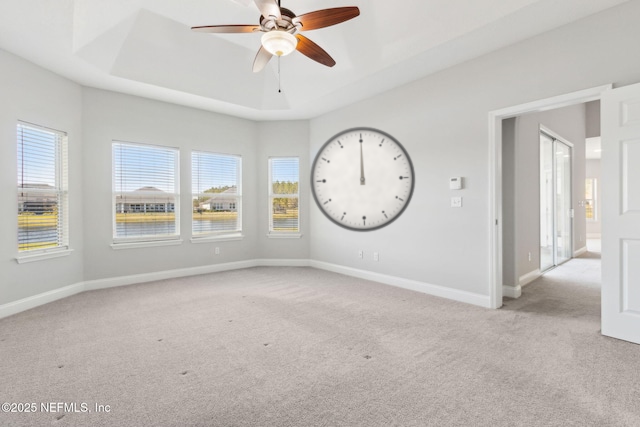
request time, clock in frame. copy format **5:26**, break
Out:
**12:00**
